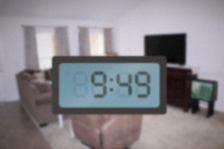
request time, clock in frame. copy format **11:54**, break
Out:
**9:49**
